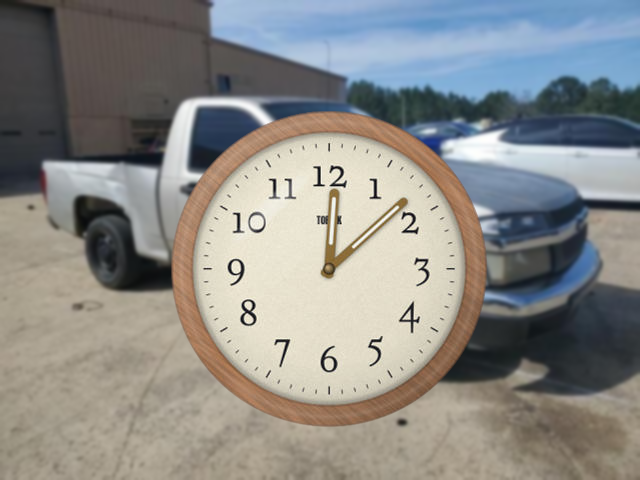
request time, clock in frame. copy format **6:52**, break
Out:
**12:08**
